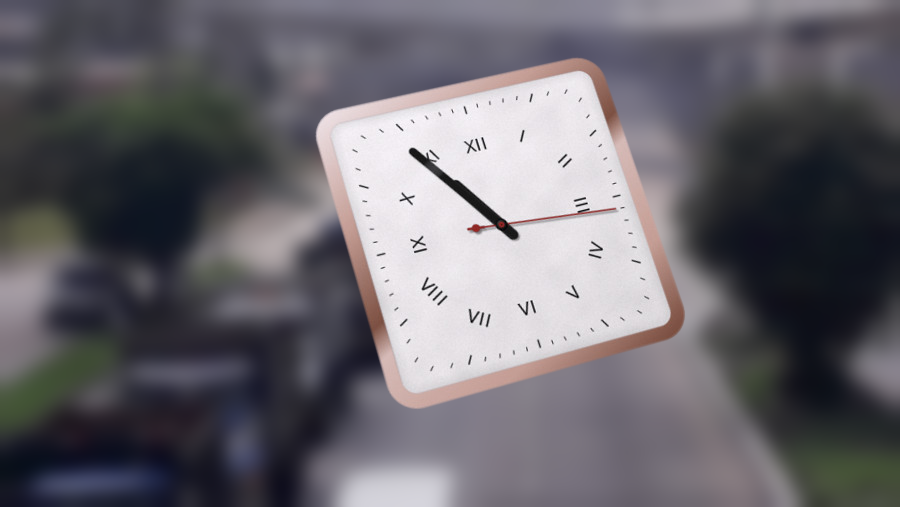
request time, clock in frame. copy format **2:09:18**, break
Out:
**10:54:16**
